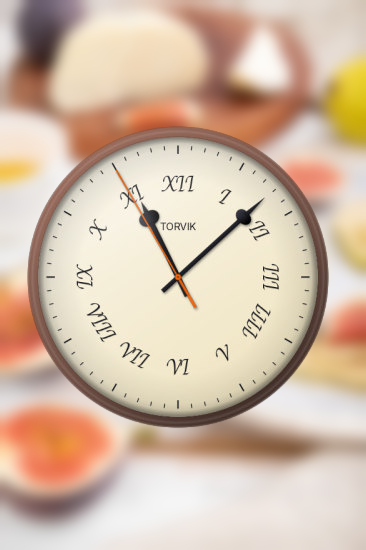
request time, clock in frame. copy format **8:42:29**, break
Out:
**11:07:55**
